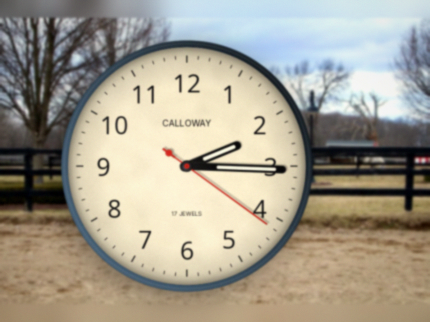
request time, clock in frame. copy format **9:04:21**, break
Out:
**2:15:21**
